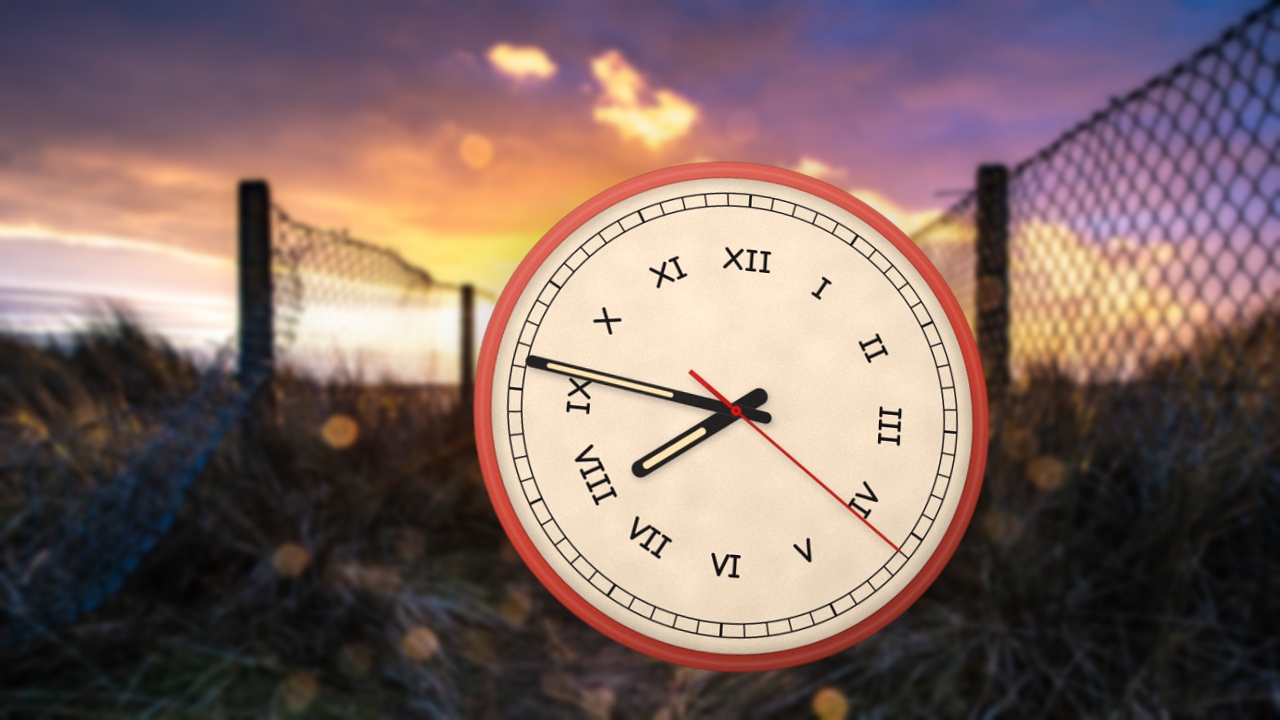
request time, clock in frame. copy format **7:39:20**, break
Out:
**7:46:21**
